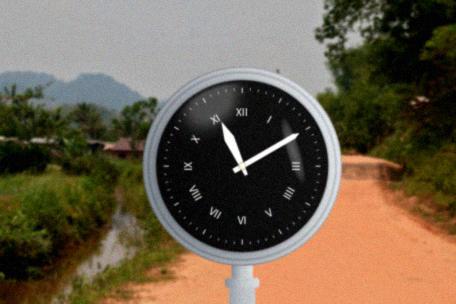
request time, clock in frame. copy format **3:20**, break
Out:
**11:10**
